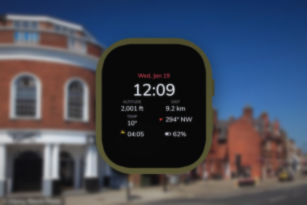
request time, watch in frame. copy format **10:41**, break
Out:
**12:09**
